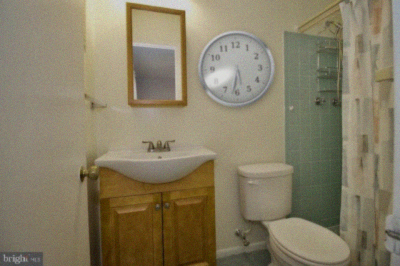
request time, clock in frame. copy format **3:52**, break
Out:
**5:32**
